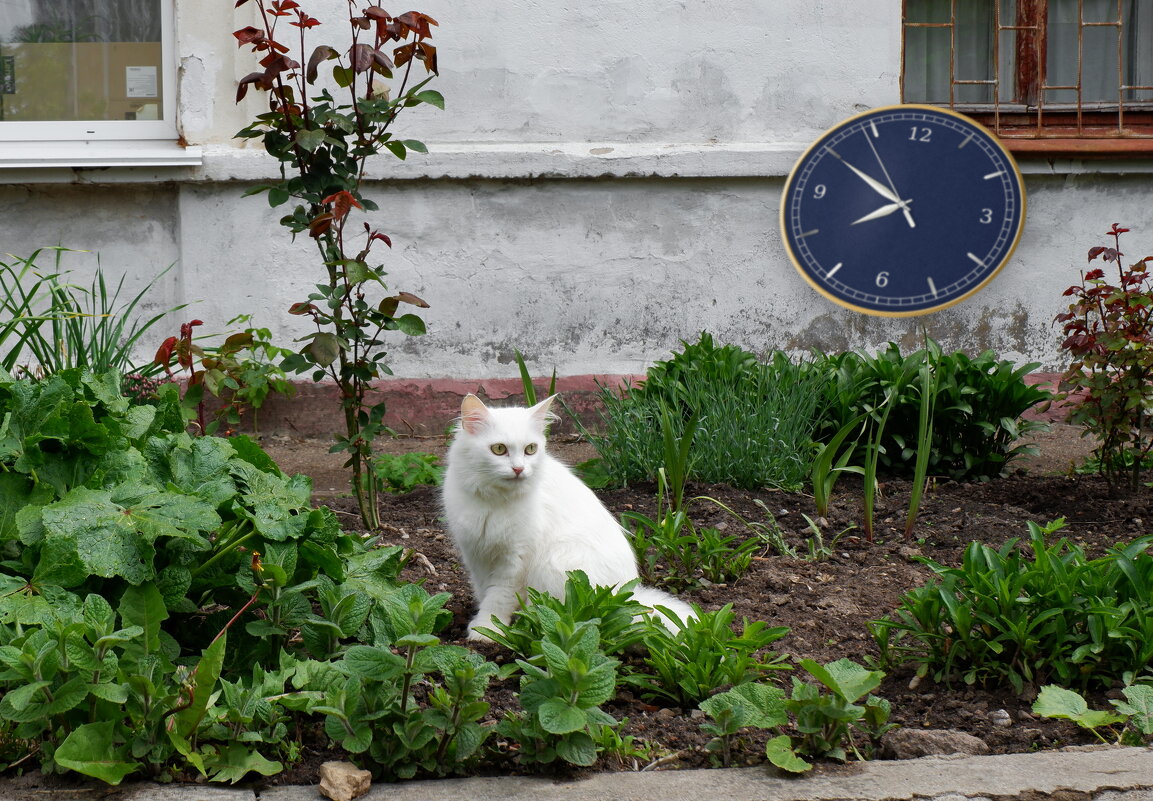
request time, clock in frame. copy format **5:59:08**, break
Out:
**7:49:54**
